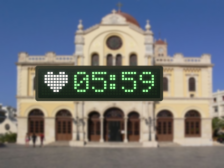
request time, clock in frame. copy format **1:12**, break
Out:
**5:59**
